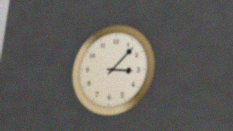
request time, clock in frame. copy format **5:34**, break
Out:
**3:07**
